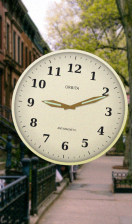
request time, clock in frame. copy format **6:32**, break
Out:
**9:11**
